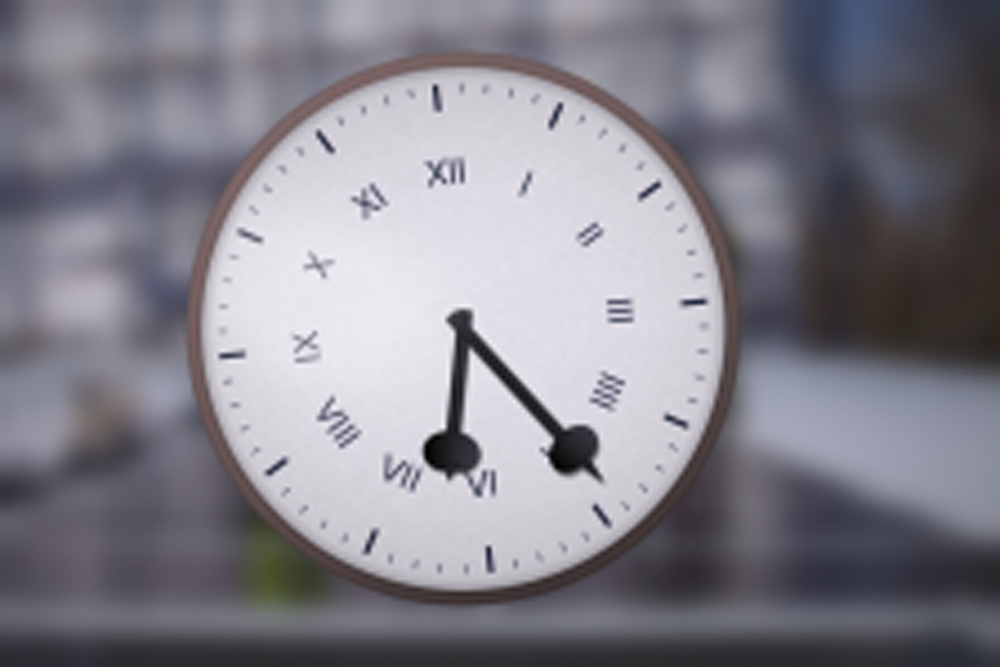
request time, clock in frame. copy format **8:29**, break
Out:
**6:24**
